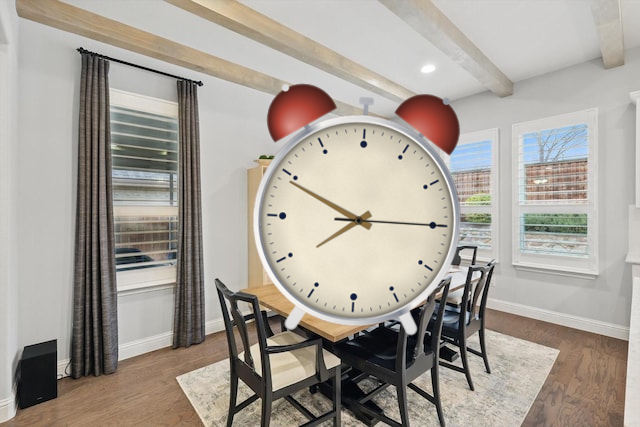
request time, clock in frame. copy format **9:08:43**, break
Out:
**7:49:15**
